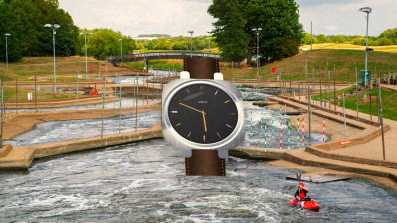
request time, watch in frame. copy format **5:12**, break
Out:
**5:49**
